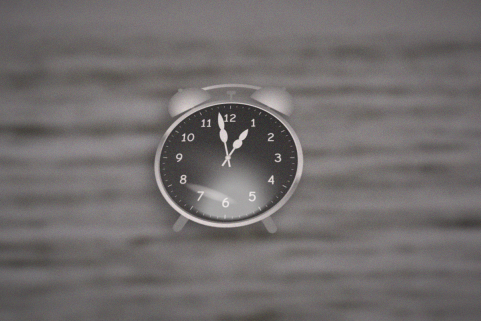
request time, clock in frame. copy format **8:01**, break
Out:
**12:58**
